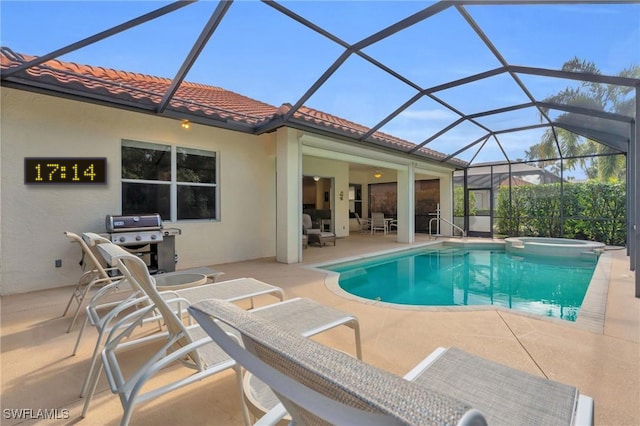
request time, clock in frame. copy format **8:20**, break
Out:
**17:14**
